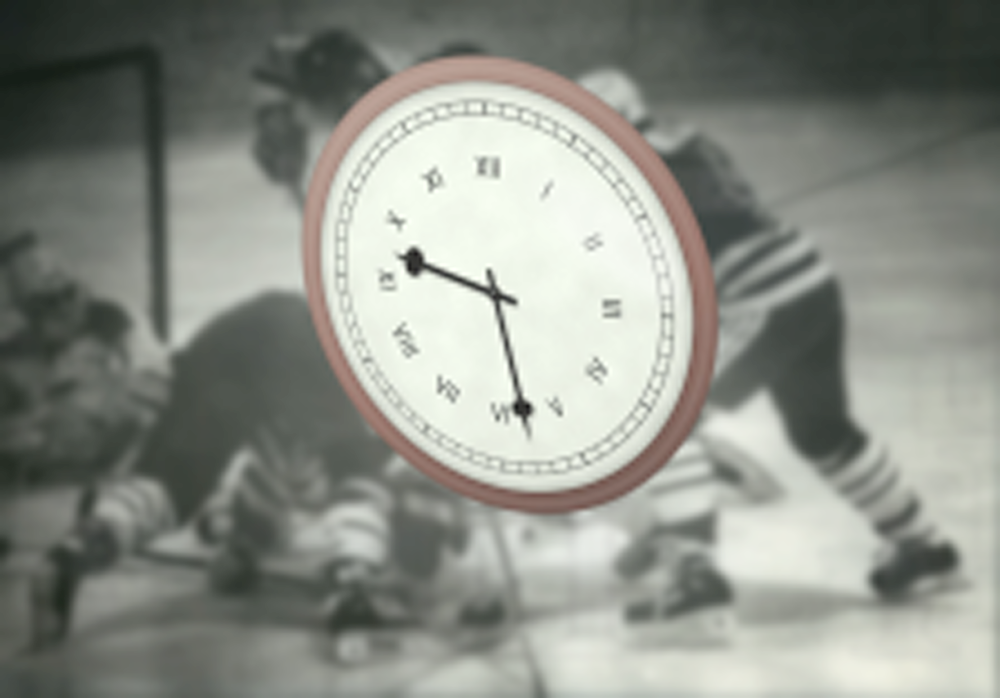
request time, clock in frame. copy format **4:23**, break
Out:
**9:28**
